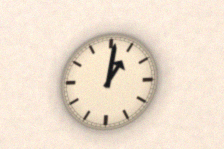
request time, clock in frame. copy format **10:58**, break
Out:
**1:01**
